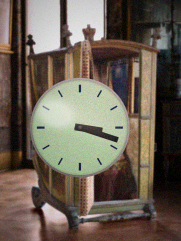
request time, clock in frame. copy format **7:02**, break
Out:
**3:18**
